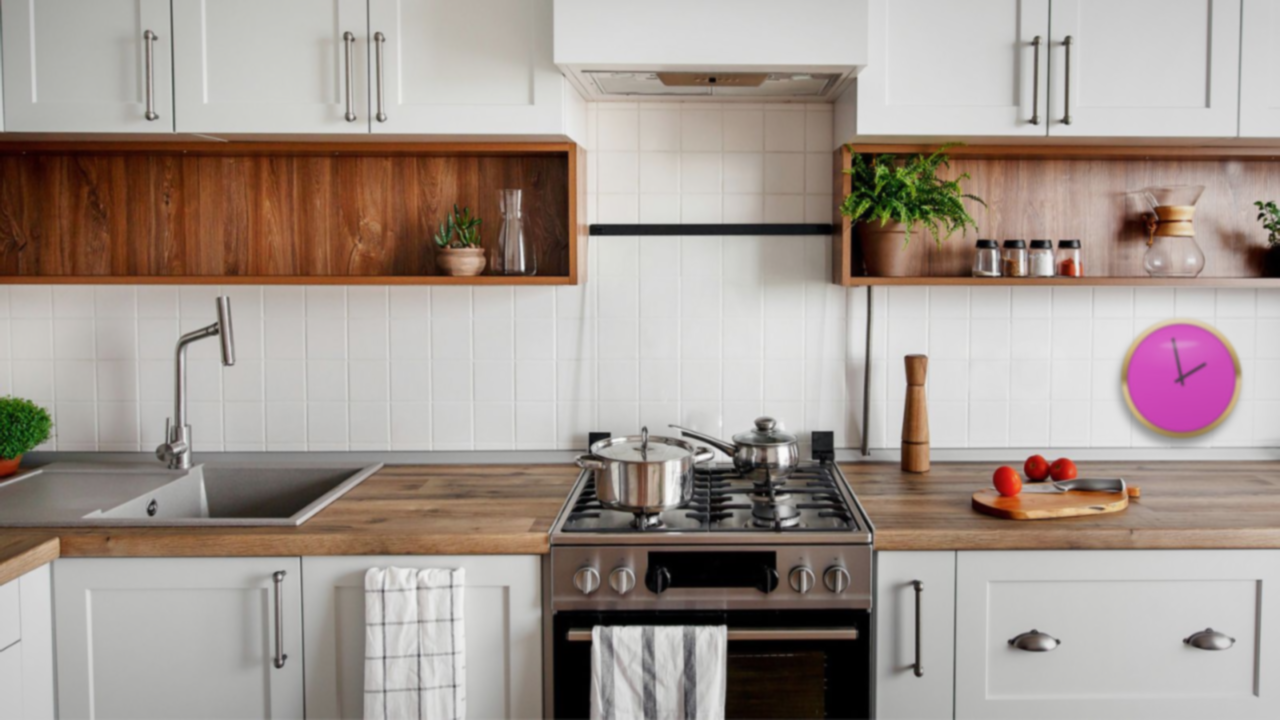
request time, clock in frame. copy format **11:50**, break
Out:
**1:58**
